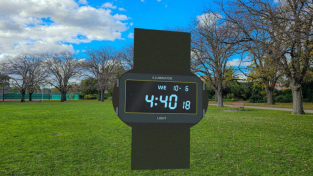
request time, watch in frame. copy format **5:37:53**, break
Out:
**4:40:18**
